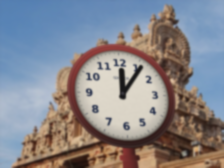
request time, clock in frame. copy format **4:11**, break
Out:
**12:06**
